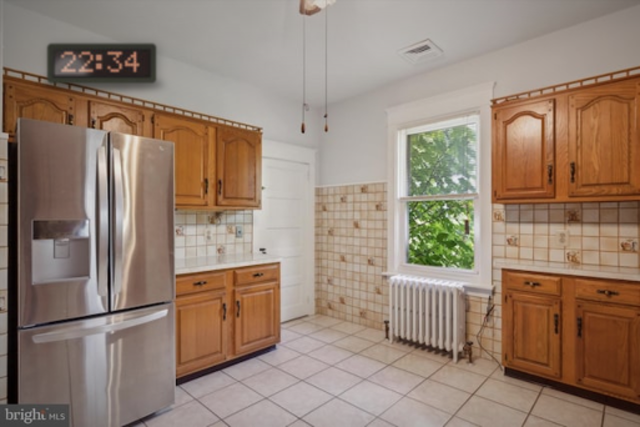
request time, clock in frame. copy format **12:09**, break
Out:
**22:34**
